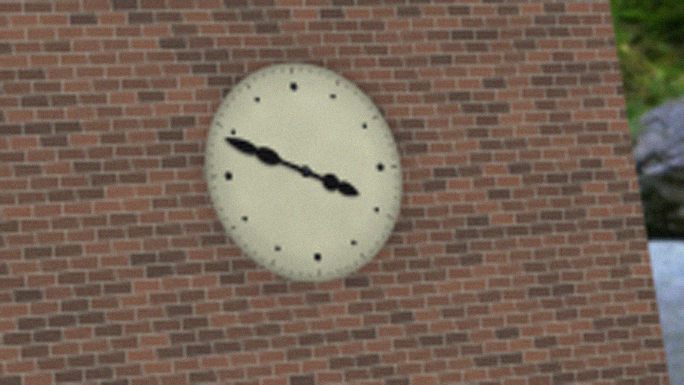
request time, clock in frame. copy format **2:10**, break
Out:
**3:49**
